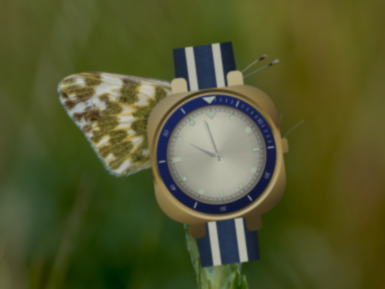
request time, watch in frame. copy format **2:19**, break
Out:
**9:58**
